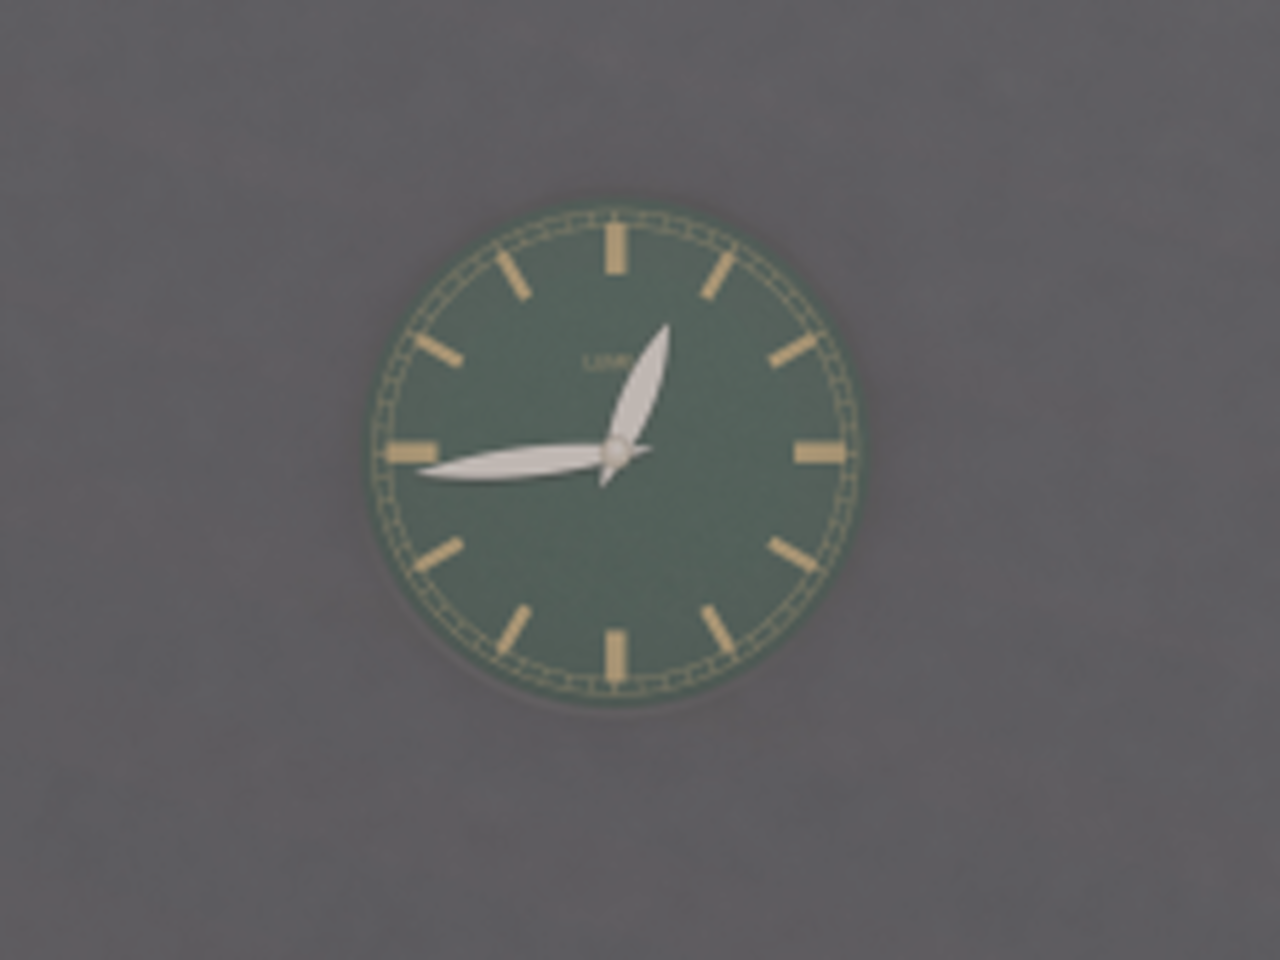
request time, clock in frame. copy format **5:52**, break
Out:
**12:44**
